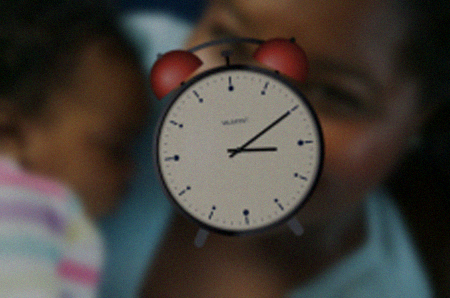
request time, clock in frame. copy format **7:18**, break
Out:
**3:10**
